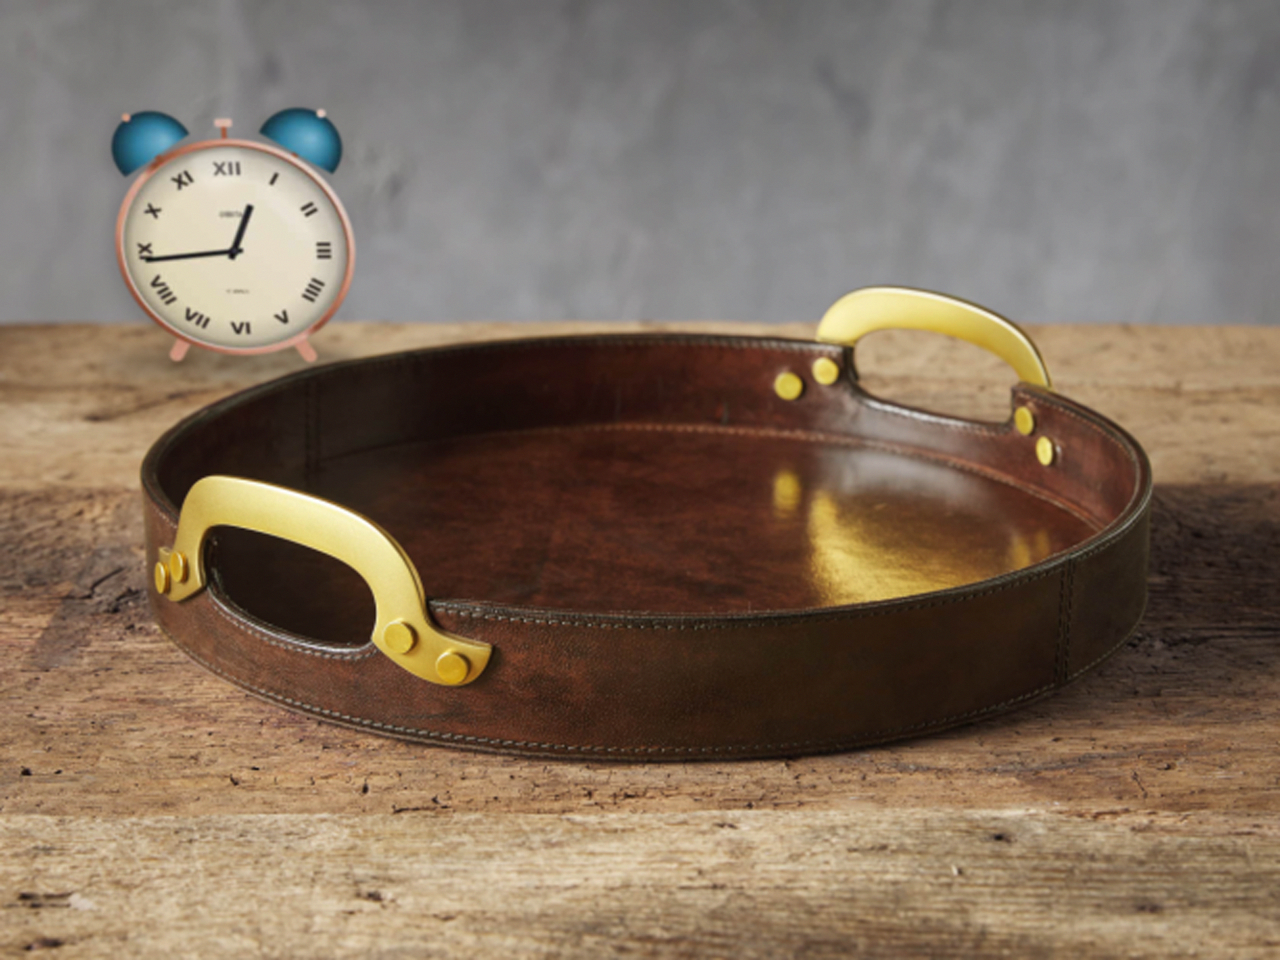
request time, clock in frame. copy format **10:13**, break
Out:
**12:44**
